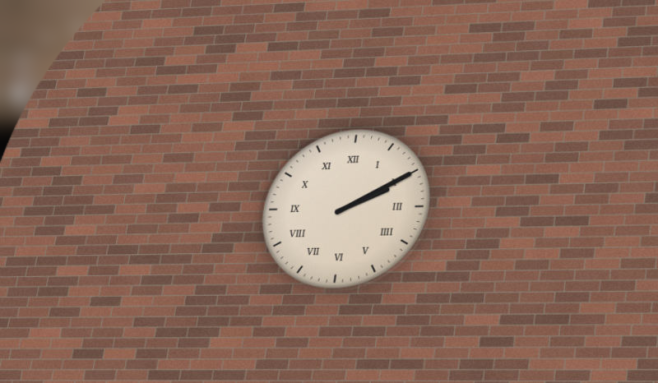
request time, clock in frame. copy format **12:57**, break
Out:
**2:10**
